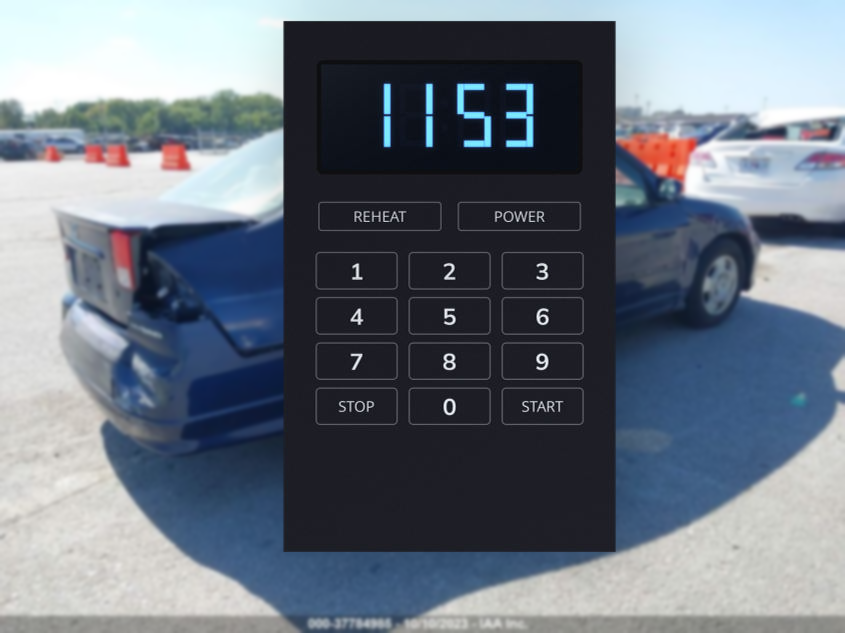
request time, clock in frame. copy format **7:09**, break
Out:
**11:53**
